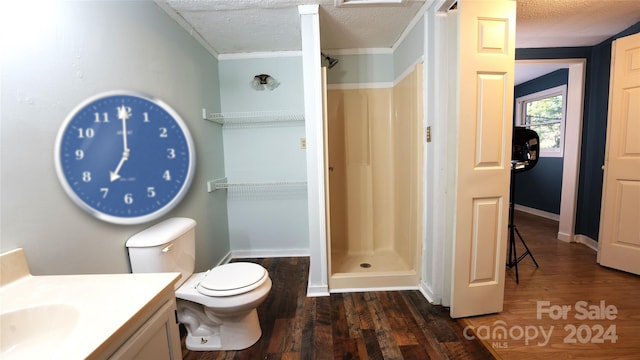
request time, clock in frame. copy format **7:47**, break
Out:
**7:00**
